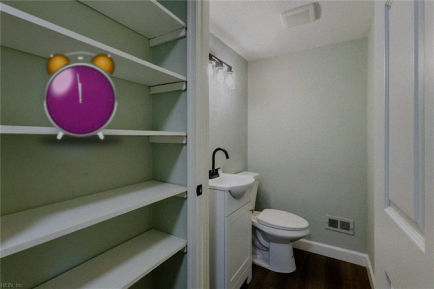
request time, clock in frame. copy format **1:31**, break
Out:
**11:59**
